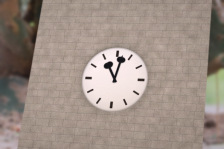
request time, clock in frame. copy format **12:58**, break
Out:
**11:02**
